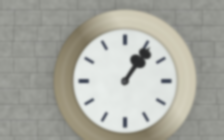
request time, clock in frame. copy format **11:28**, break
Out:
**1:06**
